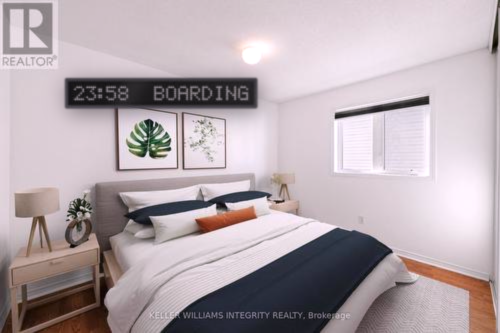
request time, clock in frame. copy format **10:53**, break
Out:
**23:58**
